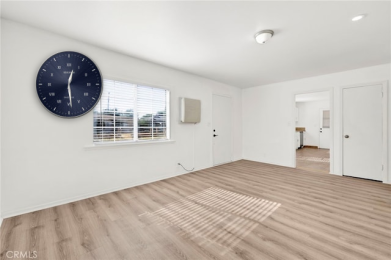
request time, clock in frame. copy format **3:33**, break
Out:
**12:29**
